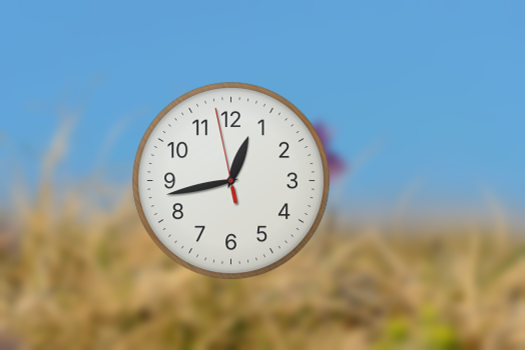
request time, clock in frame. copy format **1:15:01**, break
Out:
**12:42:58**
